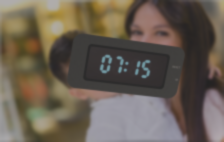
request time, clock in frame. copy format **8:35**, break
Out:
**7:15**
